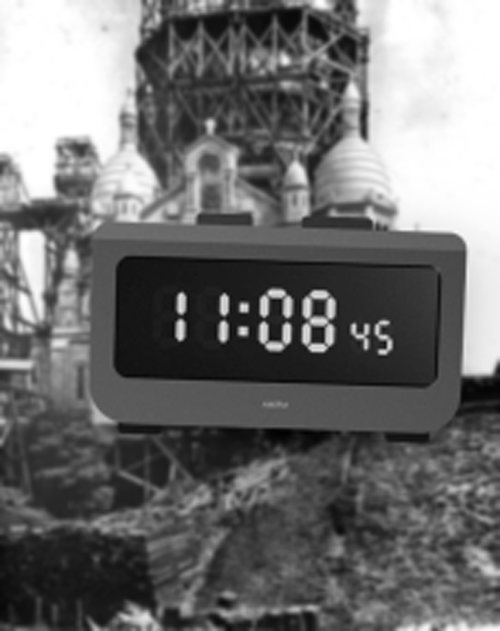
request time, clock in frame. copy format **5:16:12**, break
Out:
**11:08:45**
